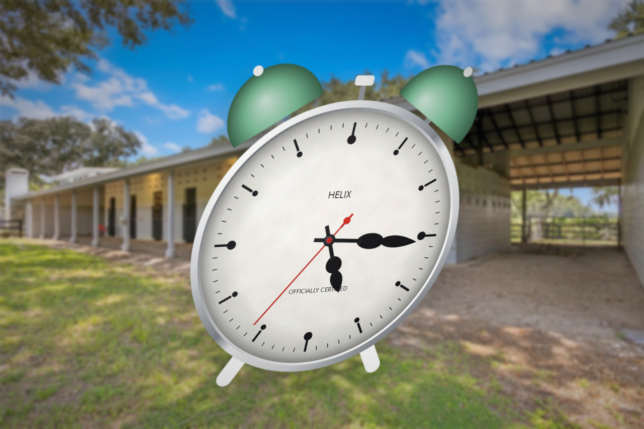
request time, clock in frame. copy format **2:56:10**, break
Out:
**5:15:36**
